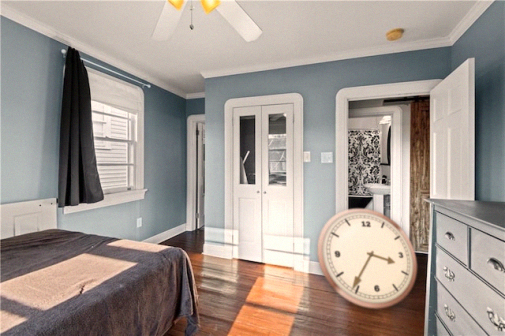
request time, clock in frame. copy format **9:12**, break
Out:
**3:36**
